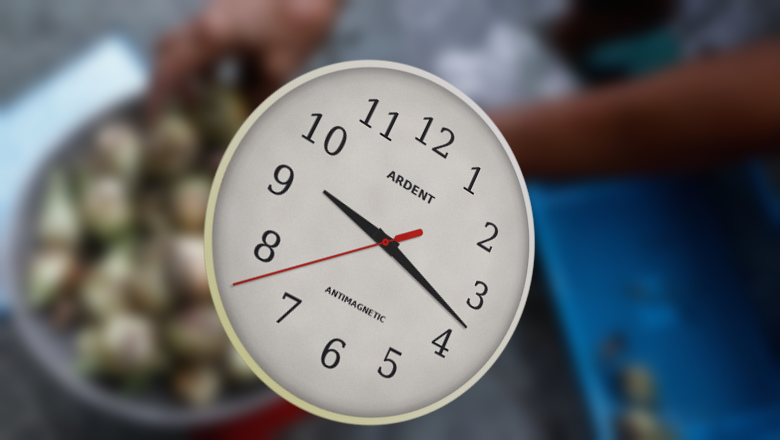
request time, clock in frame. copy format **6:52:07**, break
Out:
**9:17:38**
